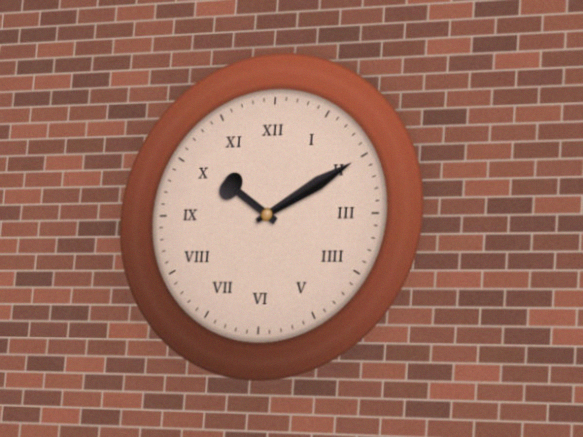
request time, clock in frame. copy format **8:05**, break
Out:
**10:10**
